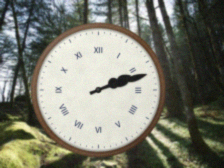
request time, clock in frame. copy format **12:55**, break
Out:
**2:12**
